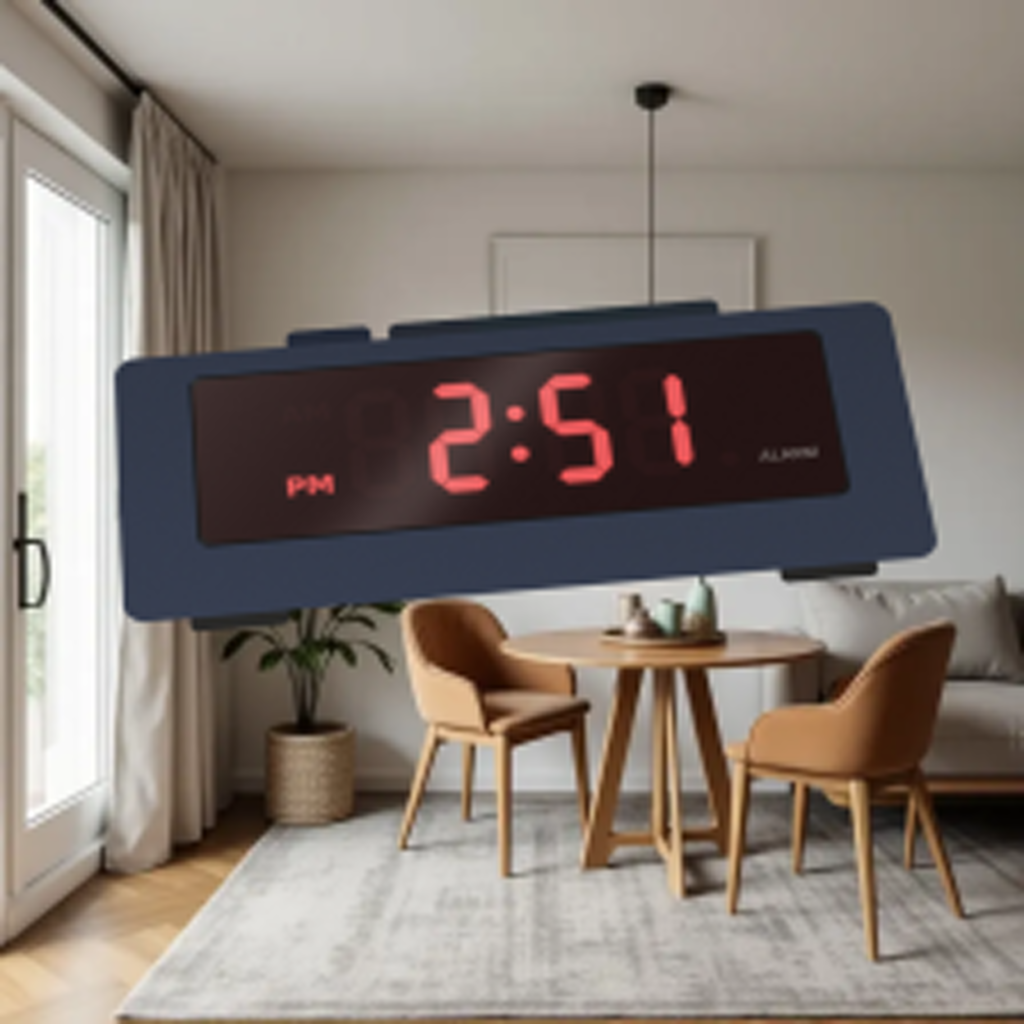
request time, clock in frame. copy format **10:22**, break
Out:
**2:51**
